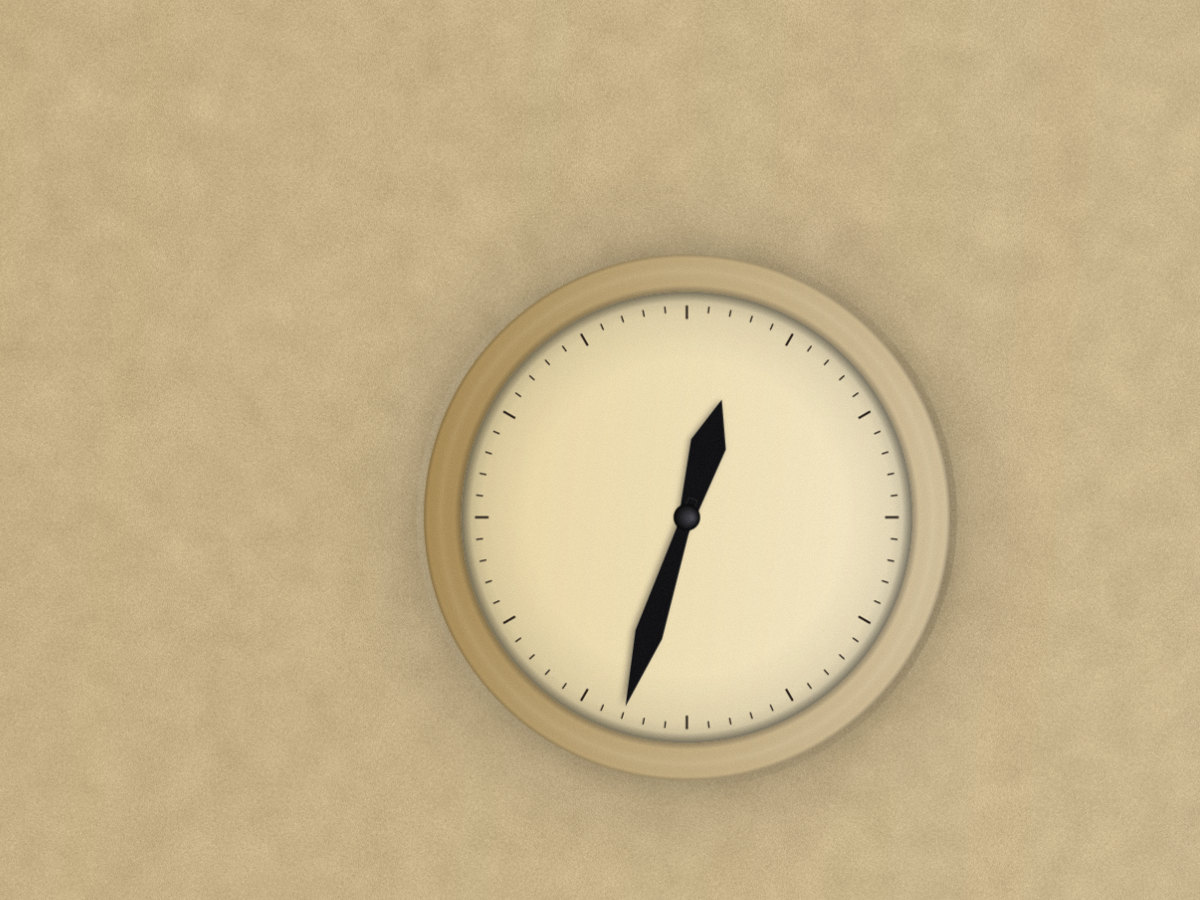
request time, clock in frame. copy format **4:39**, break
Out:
**12:33**
